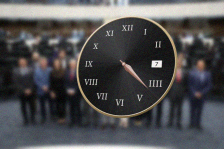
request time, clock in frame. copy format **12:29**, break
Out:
**4:22**
